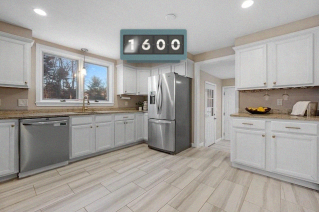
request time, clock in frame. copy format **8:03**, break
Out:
**16:00**
